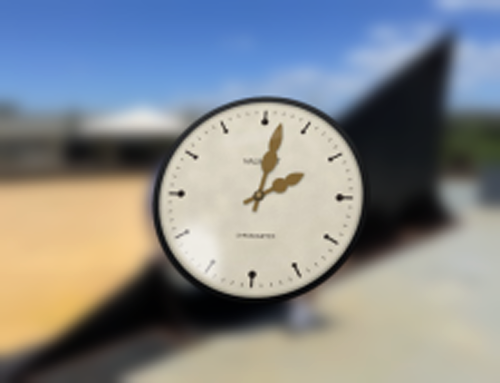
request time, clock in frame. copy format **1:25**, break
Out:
**2:02**
